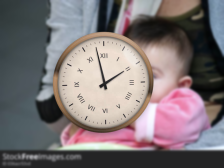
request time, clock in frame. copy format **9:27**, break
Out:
**1:58**
